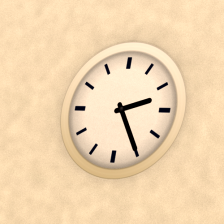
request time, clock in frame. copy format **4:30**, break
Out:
**2:25**
